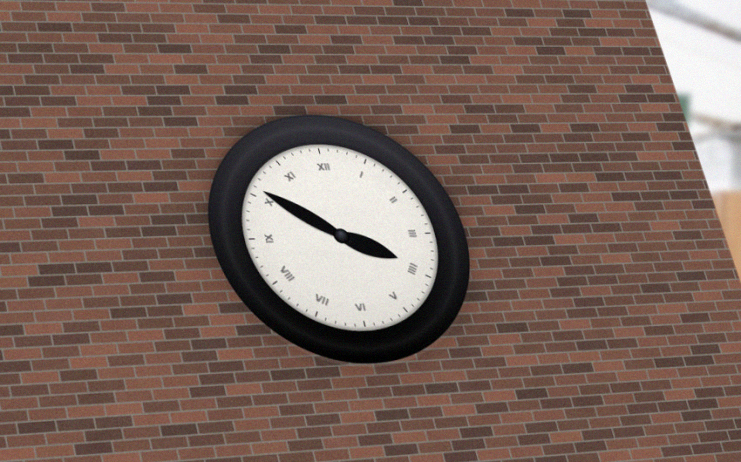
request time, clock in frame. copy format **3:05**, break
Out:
**3:51**
